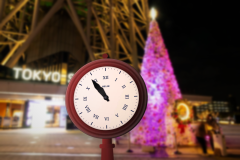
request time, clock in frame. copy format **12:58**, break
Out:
**10:54**
